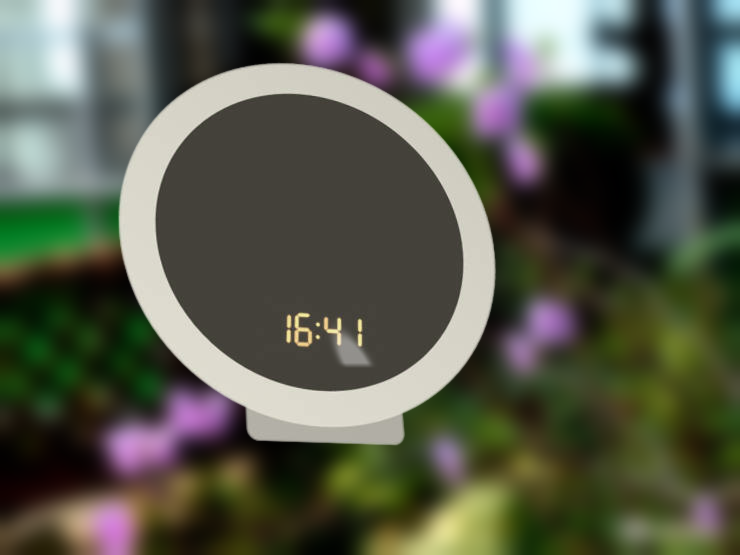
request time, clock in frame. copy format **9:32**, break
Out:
**16:41**
